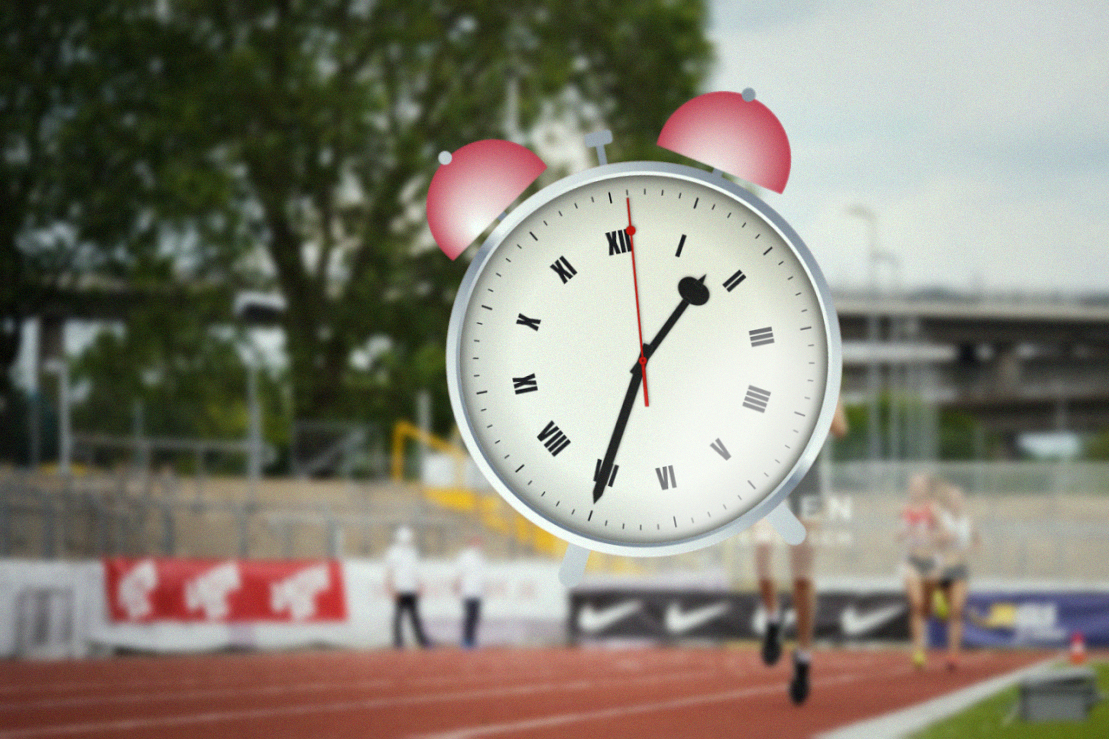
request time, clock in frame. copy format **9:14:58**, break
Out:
**1:35:01**
